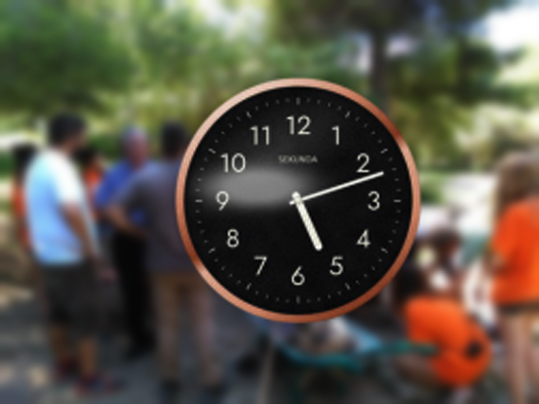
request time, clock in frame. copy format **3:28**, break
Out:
**5:12**
